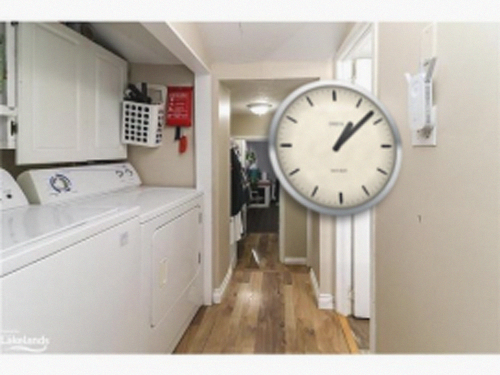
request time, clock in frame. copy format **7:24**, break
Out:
**1:08**
